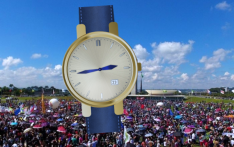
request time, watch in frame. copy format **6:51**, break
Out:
**2:44**
